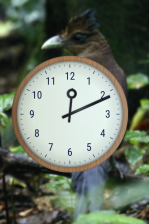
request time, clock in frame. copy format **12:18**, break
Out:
**12:11**
